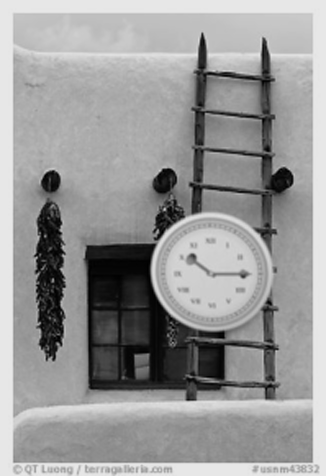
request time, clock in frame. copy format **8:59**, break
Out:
**10:15**
